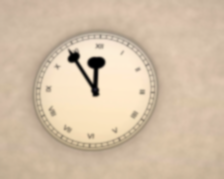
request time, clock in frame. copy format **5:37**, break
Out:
**11:54**
